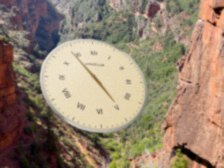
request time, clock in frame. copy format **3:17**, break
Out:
**4:54**
